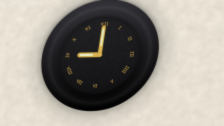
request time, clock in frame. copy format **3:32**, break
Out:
**9:00**
